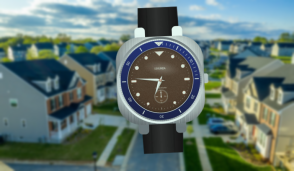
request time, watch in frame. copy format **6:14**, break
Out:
**6:46**
